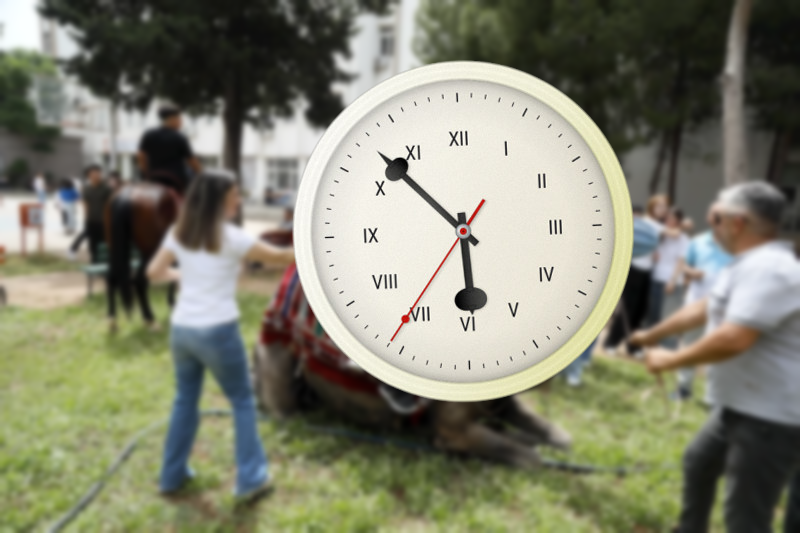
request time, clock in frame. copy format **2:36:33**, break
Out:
**5:52:36**
